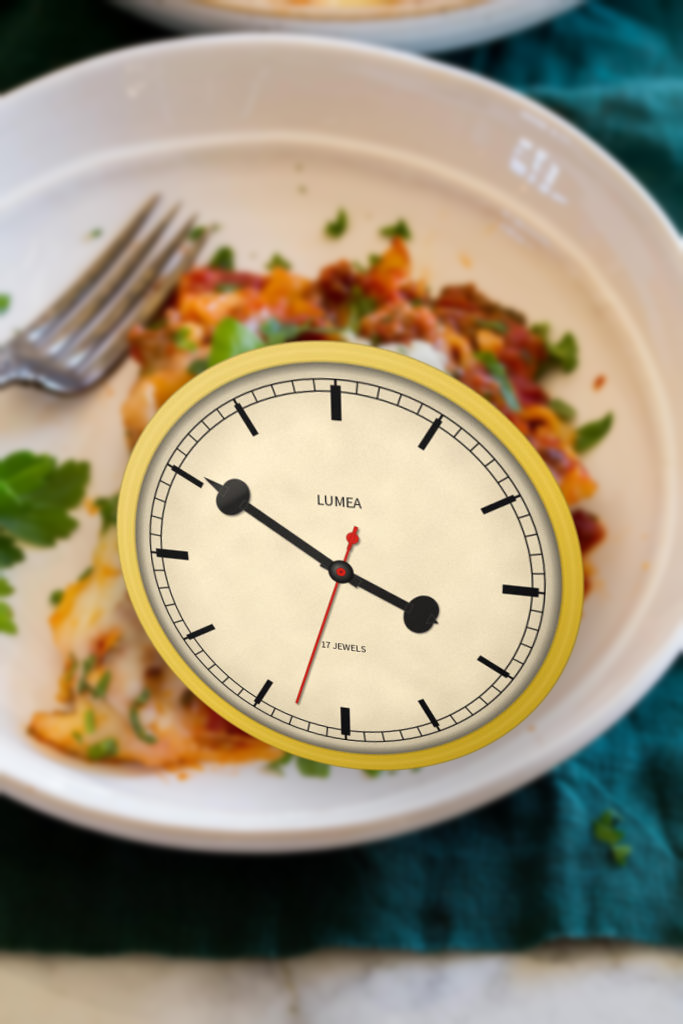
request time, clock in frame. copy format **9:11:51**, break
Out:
**3:50:33**
